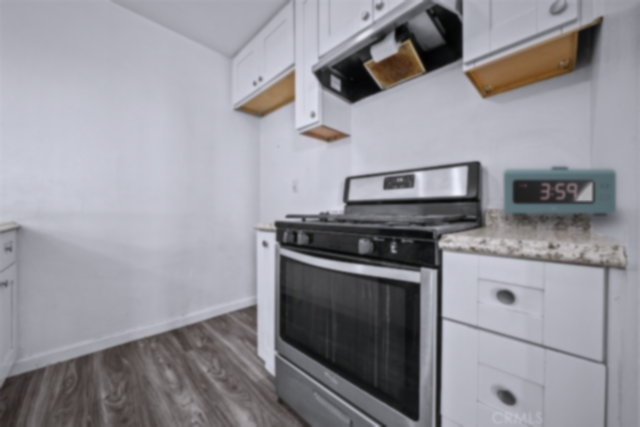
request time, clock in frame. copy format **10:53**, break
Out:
**3:59**
